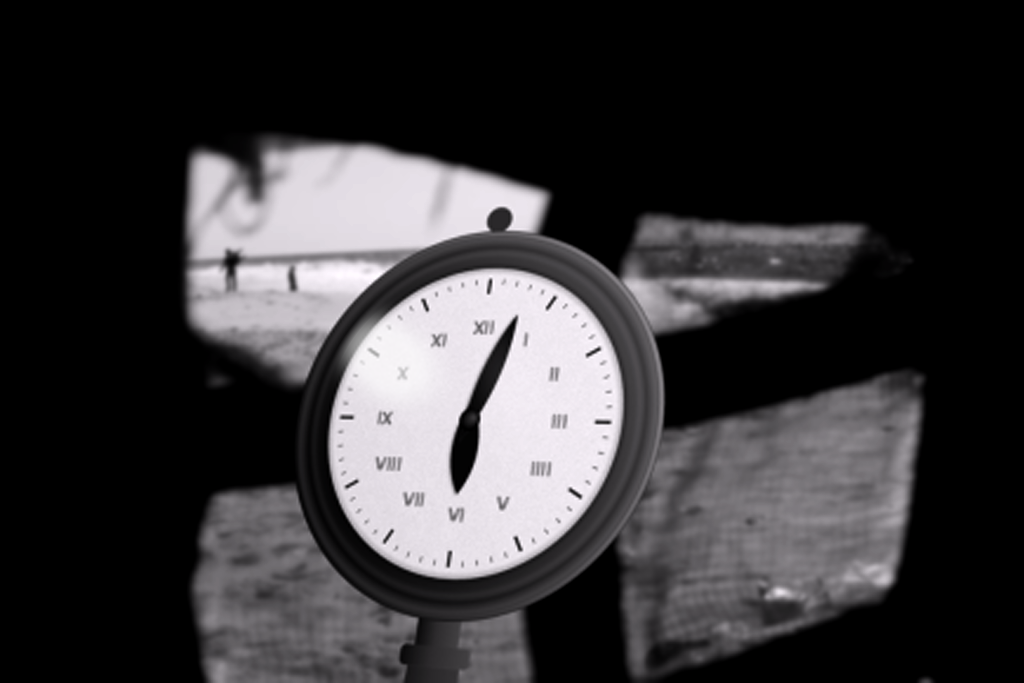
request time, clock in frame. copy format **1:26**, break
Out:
**6:03**
